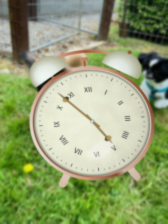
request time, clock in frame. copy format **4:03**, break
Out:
**4:53**
